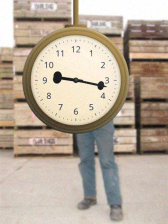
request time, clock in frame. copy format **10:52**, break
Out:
**9:17**
